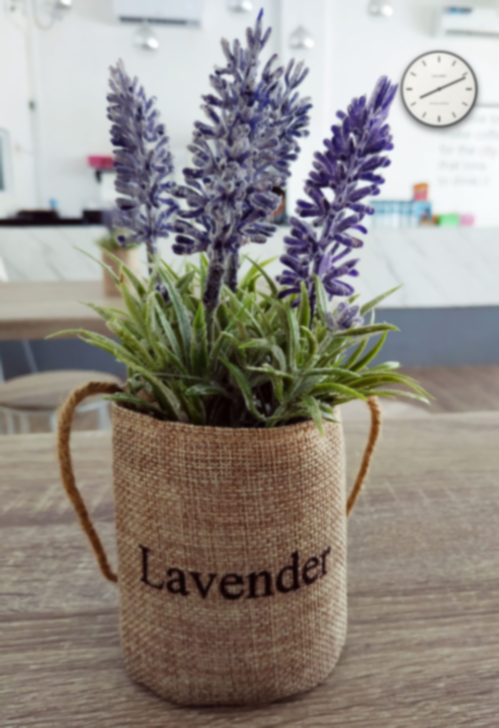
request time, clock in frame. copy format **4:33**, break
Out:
**8:11**
